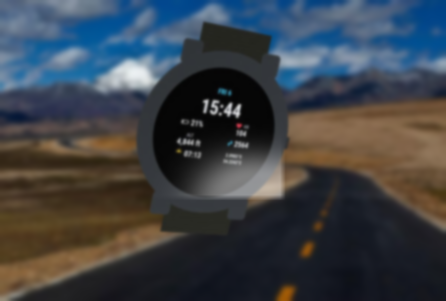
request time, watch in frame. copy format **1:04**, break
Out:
**15:44**
